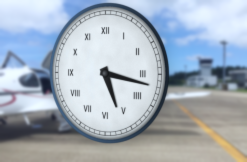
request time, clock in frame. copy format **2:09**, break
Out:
**5:17**
